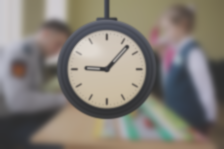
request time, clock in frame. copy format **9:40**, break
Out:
**9:07**
